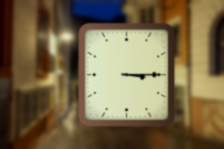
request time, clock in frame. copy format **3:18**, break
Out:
**3:15**
